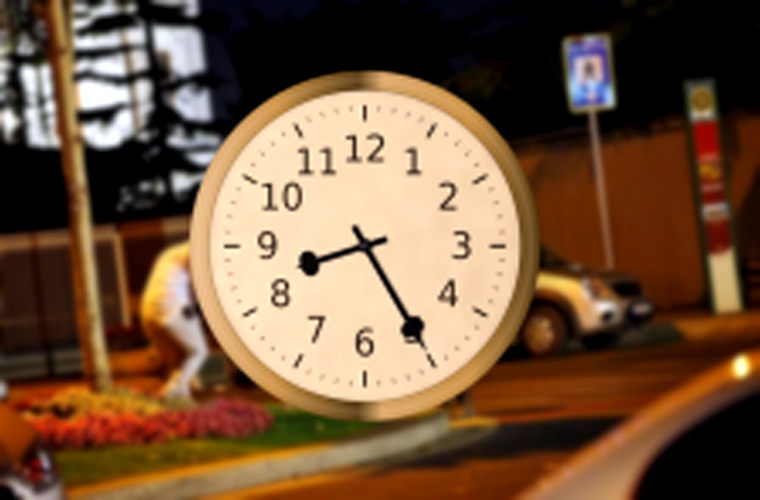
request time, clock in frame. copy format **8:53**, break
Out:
**8:25**
